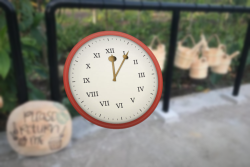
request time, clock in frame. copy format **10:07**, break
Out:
**12:06**
